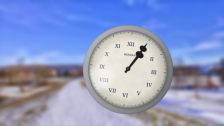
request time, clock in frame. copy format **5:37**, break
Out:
**1:05**
